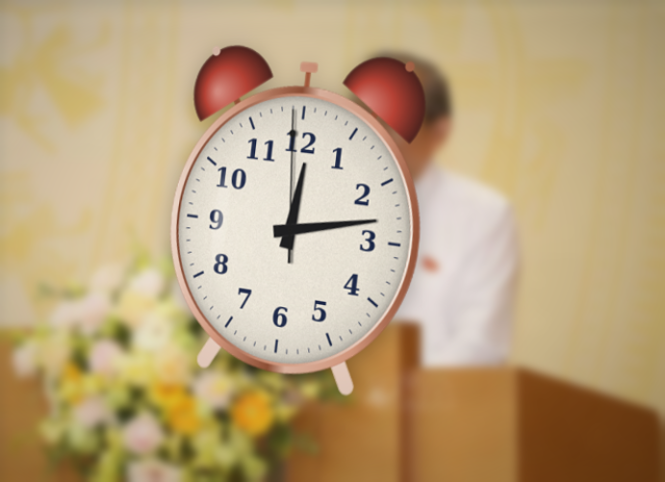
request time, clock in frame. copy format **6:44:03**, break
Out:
**12:12:59**
